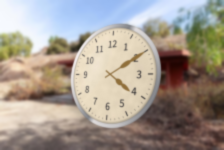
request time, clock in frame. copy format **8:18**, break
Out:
**4:10**
